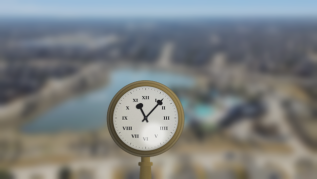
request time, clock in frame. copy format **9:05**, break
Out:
**11:07**
